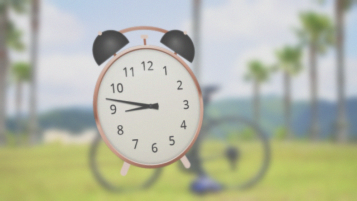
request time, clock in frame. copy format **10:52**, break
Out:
**8:47**
